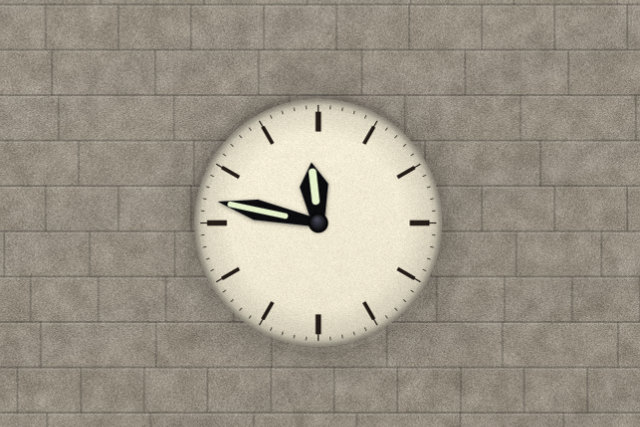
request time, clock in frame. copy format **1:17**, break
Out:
**11:47**
